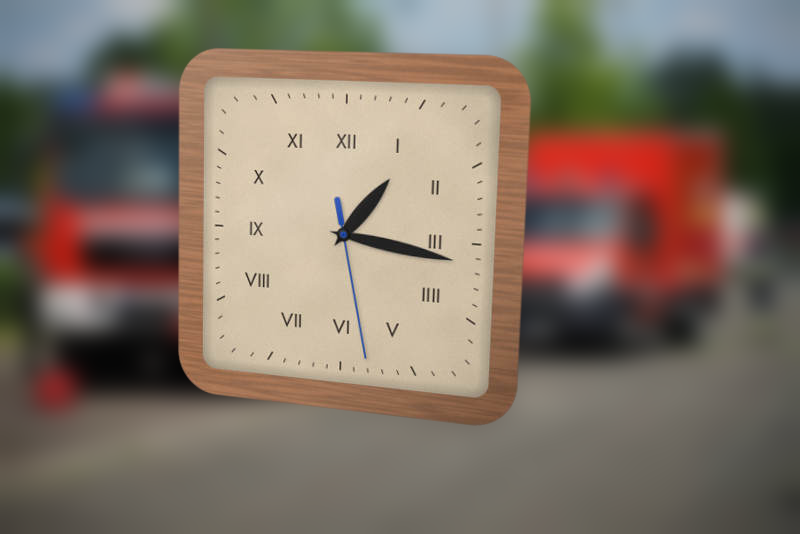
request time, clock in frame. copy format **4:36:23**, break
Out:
**1:16:28**
